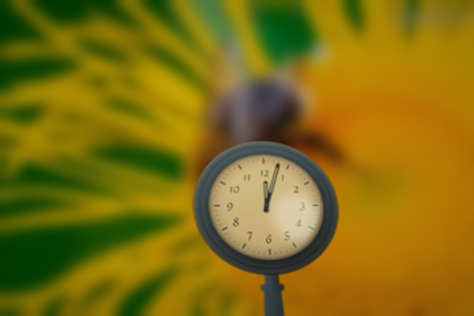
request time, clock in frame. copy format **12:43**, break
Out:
**12:03**
